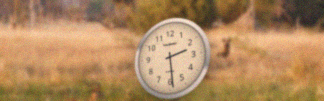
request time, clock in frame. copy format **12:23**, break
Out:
**2:29**
